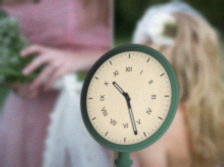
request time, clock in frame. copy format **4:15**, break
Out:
**10:27**
